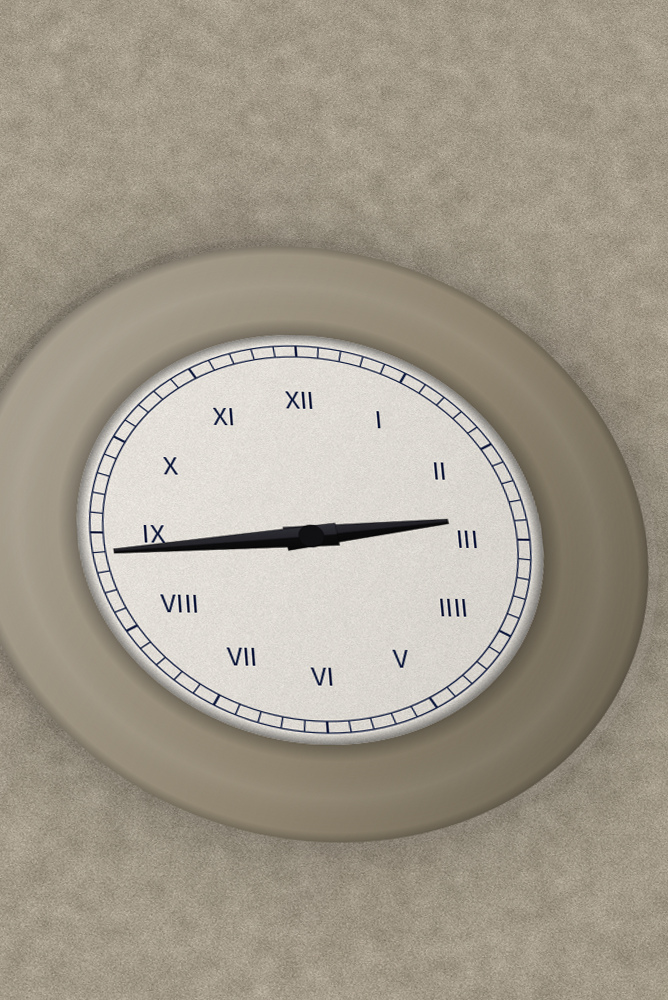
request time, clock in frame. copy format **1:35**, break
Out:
**2:44**
